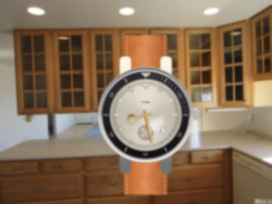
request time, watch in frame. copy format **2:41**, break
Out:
**8:28**
